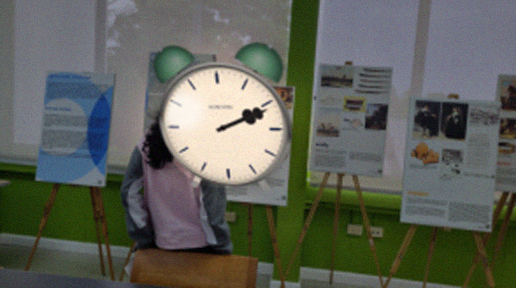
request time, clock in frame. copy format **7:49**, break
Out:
**2:11**
